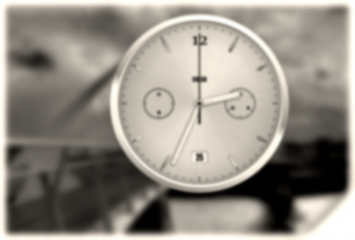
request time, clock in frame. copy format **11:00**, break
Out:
**2:34**
